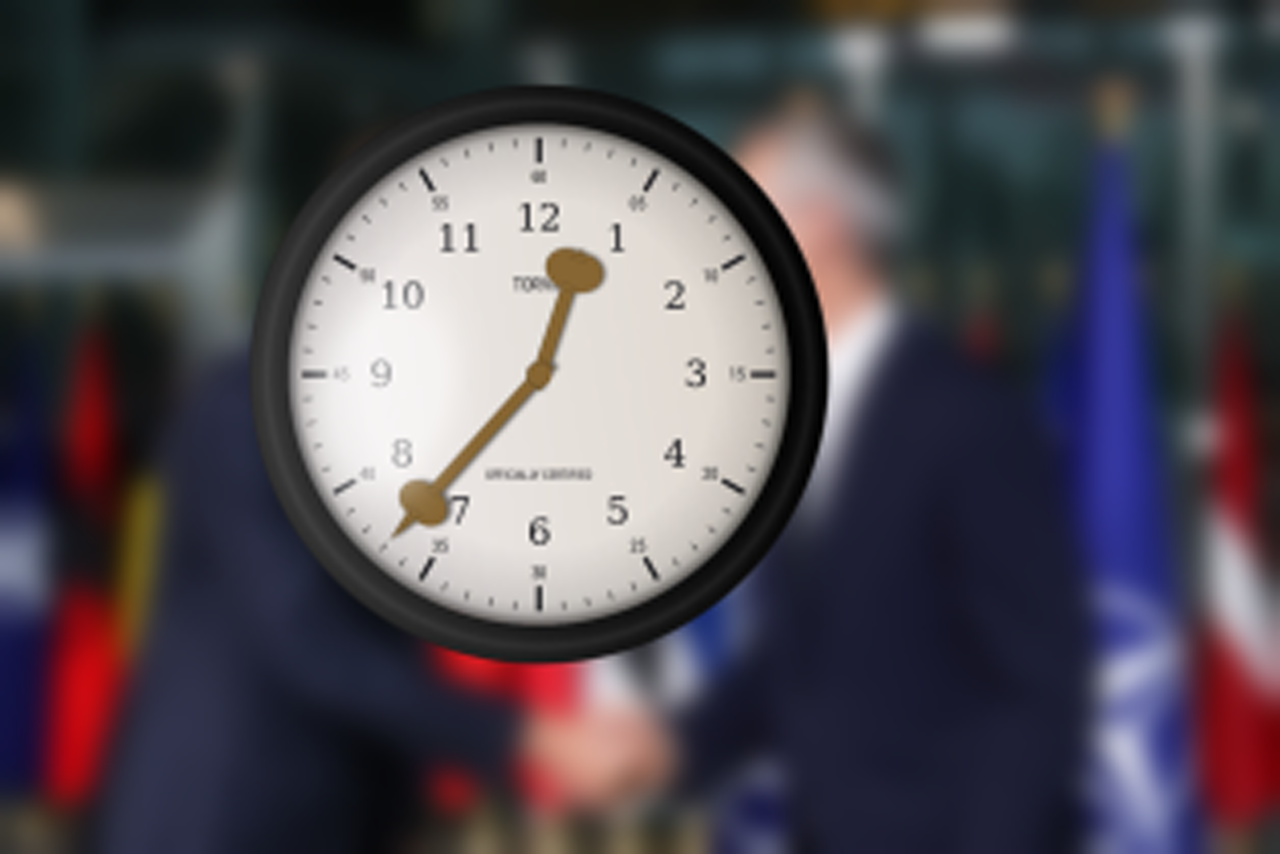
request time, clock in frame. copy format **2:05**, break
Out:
**12:37**
